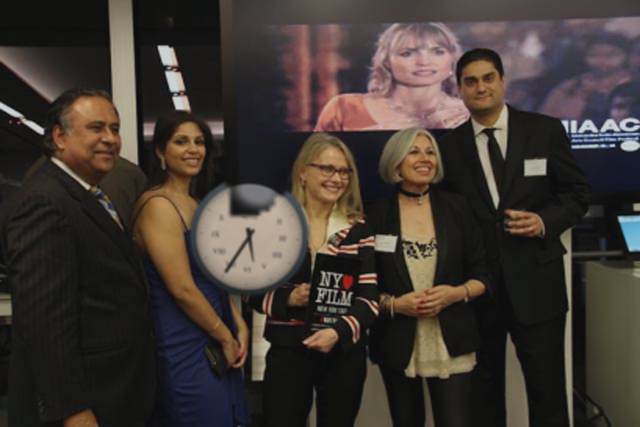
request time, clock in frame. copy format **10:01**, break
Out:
**5:35**
